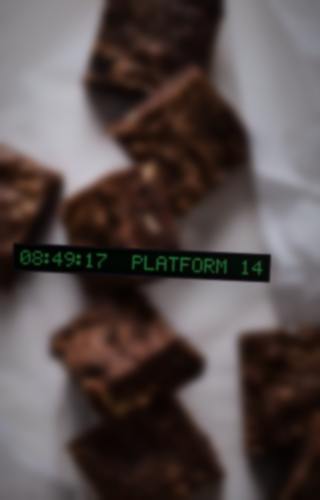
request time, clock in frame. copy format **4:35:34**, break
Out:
**8:49:17**
